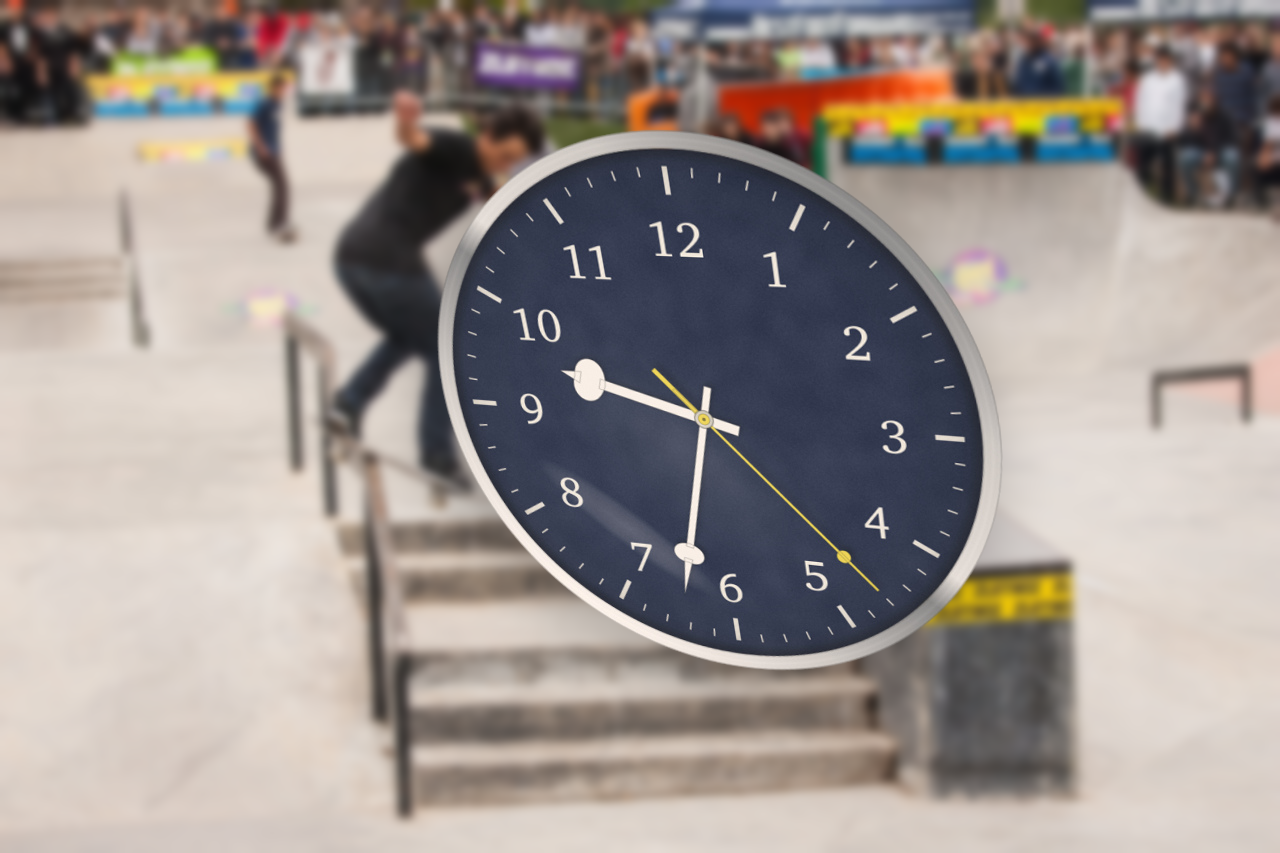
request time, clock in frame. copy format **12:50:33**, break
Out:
**9:32:23**
